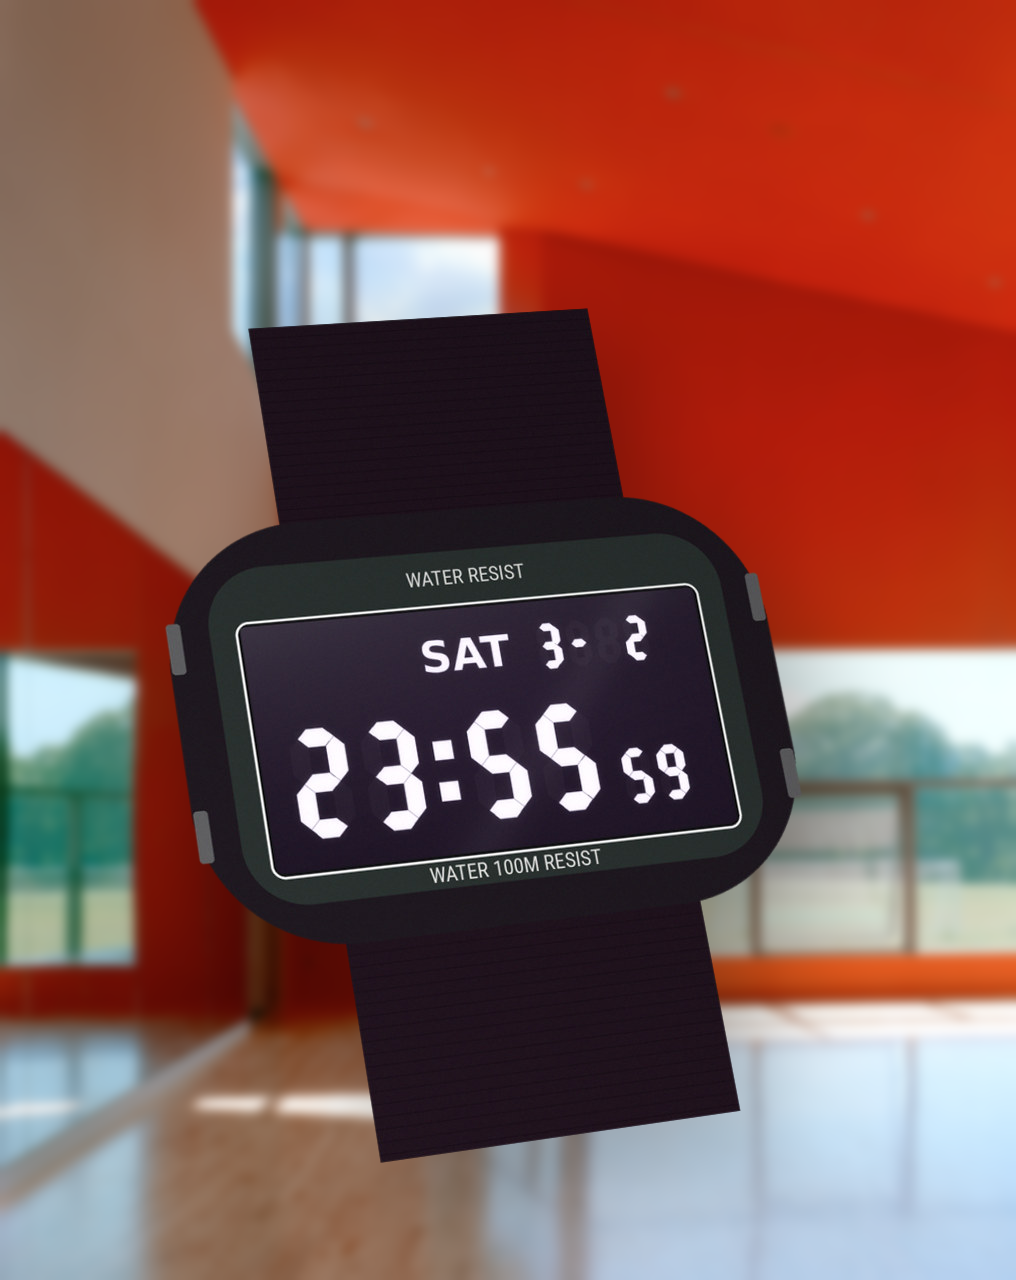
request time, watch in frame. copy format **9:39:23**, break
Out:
**23:55:59**
